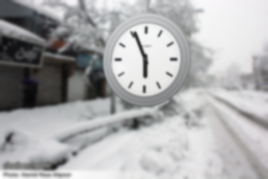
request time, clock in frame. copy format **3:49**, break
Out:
**5:56**
